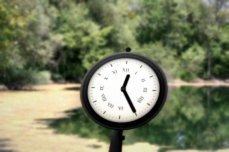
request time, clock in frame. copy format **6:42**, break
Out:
**12:25**
